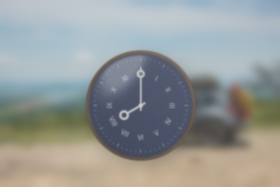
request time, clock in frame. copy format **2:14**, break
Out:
**8:00**
